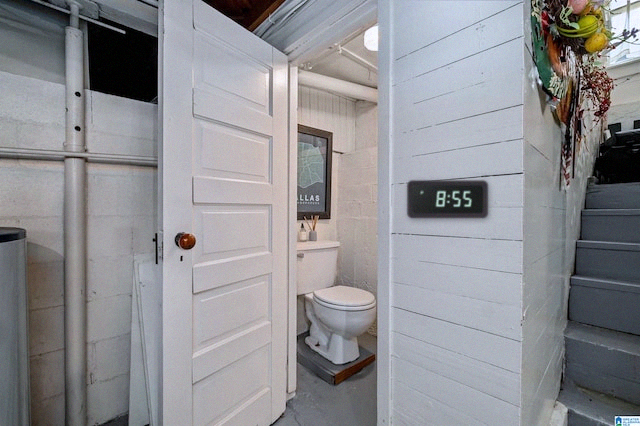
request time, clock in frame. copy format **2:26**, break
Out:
**8:55**
